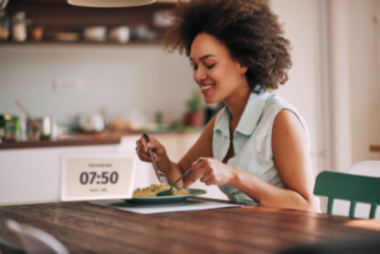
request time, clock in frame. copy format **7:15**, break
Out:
**7:50**
